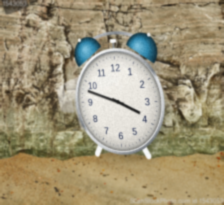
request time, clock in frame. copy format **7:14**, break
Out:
**3:48**
